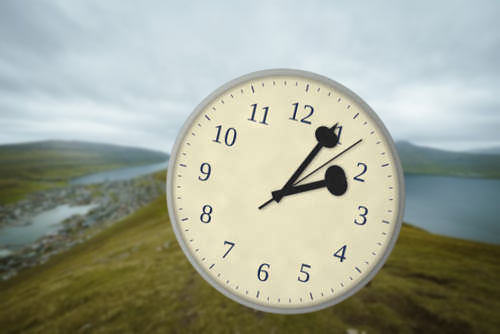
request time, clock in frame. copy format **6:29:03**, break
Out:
**2:04:07**
